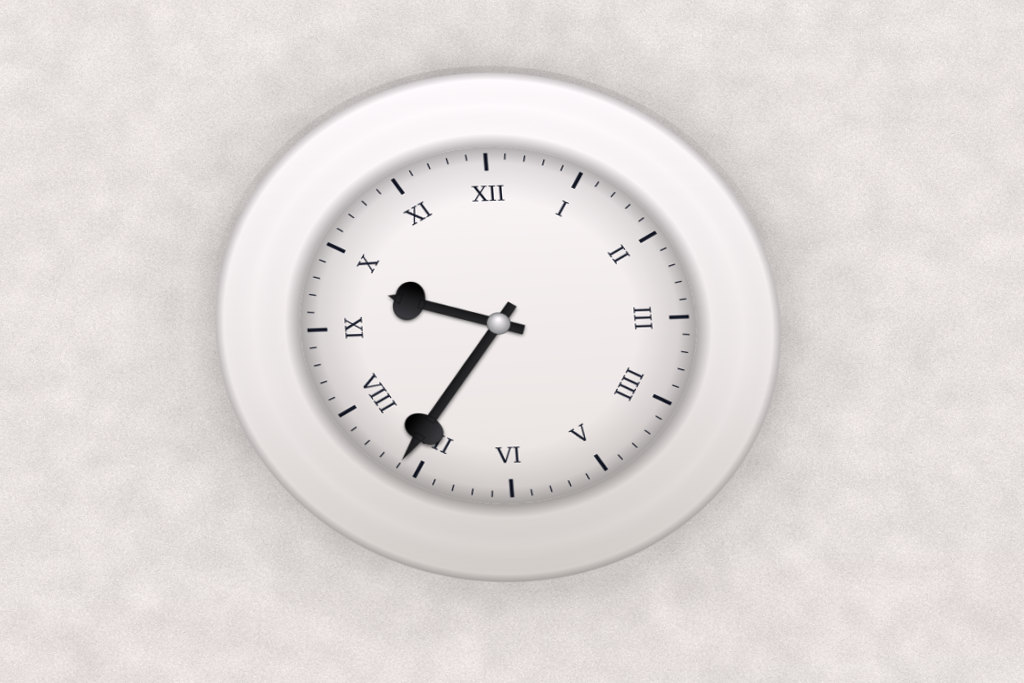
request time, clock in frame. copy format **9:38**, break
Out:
**9:36**
